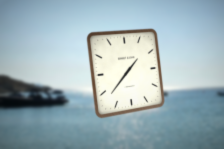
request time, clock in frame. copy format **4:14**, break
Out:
**1:38**
